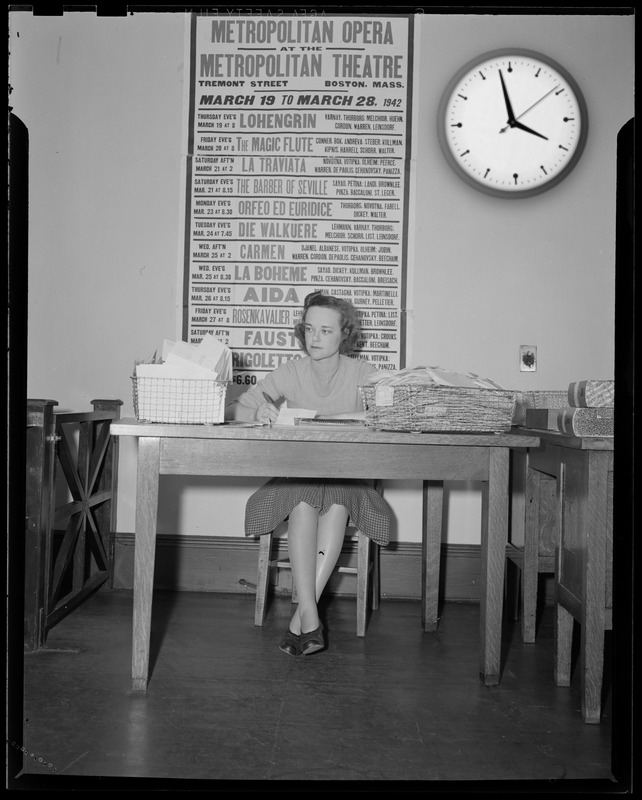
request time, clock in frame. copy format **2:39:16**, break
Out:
**3:58:09**
